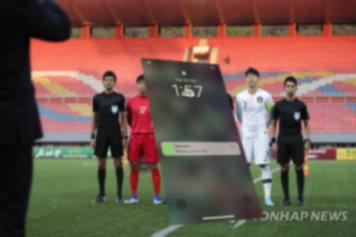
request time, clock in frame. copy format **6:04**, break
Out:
**1:57**
